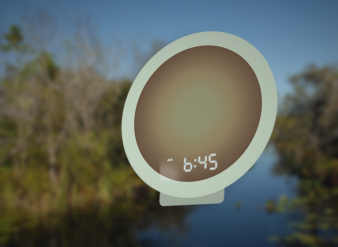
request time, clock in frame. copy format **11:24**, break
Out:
**6:45**
